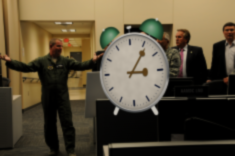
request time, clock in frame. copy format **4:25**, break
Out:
**3:06**
